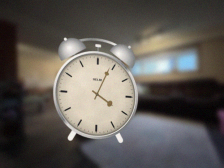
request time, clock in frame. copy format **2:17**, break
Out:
**4:04**
